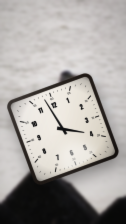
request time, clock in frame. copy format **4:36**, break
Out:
**3:58**
